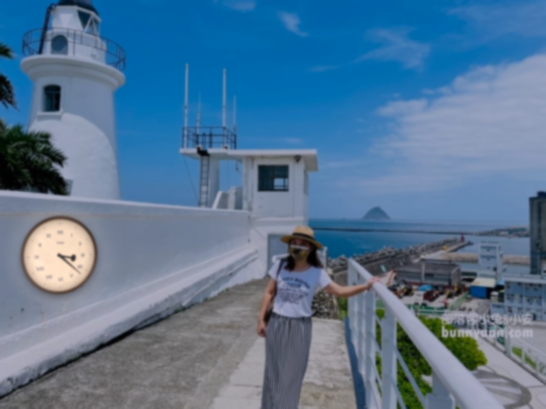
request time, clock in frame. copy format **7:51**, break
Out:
**3:22**
